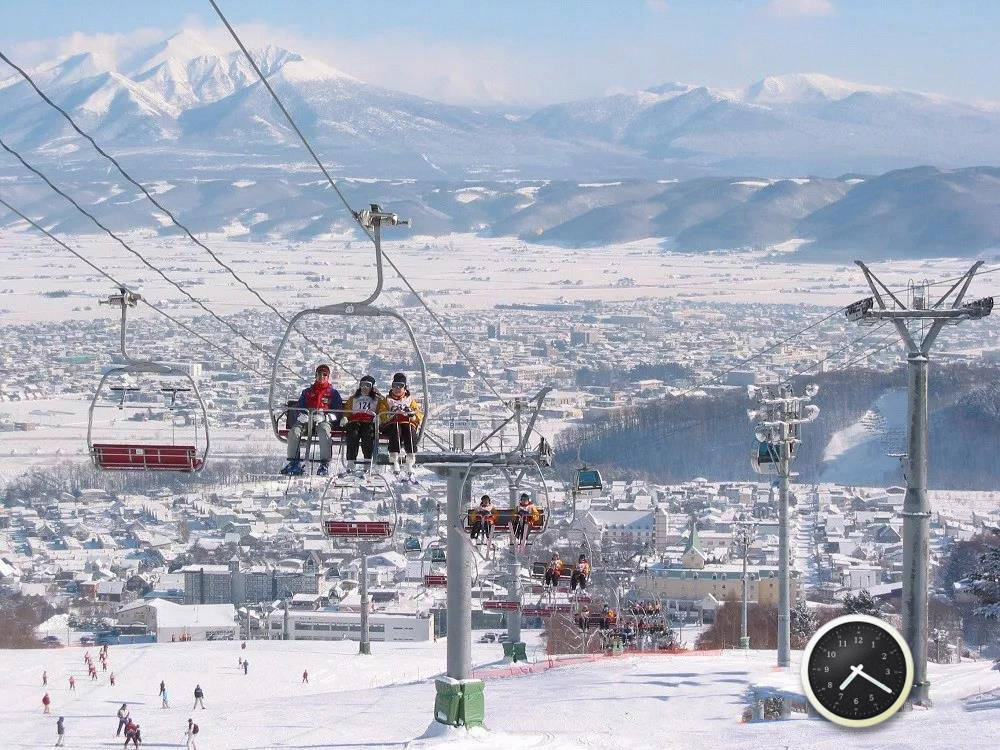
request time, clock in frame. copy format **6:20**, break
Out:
**7:20**
